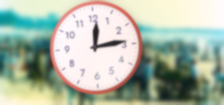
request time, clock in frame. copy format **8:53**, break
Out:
**12:14**
